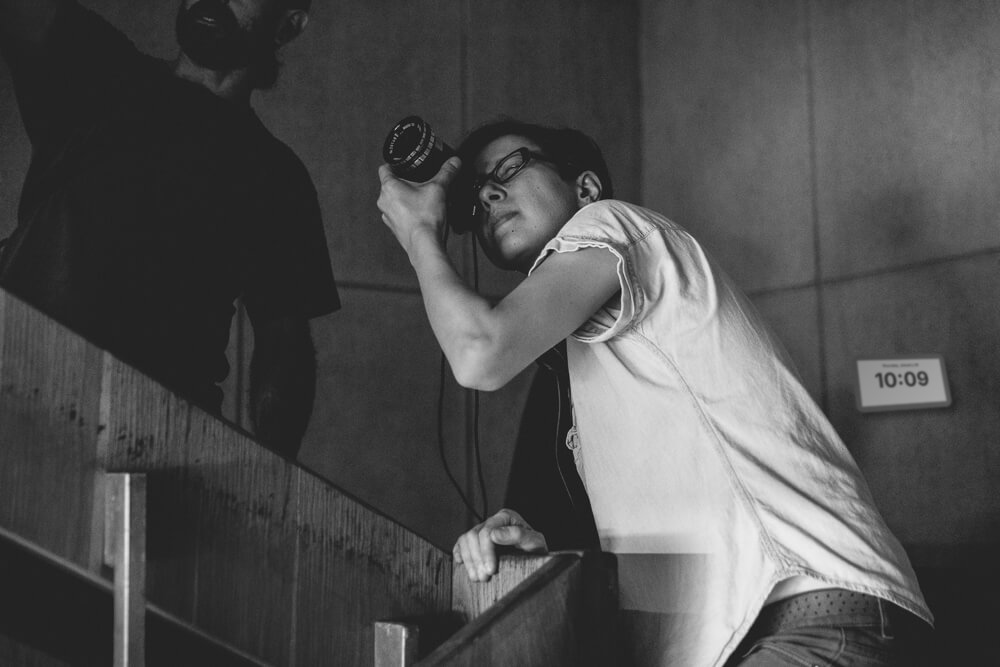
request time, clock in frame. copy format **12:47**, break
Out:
**10:09**
